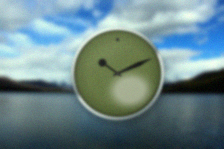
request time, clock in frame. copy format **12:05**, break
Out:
**10:11**
